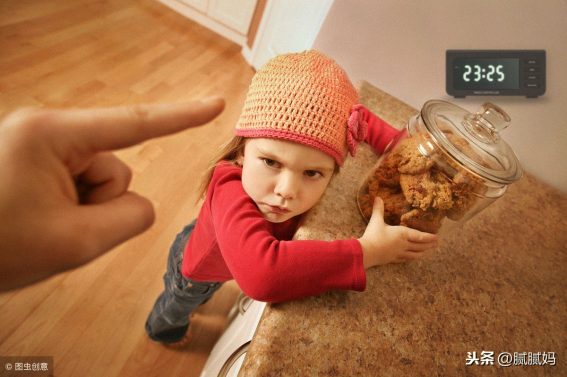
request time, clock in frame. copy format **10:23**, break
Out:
**23:25**
